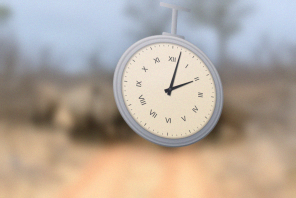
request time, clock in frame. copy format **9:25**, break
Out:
**2:02**
